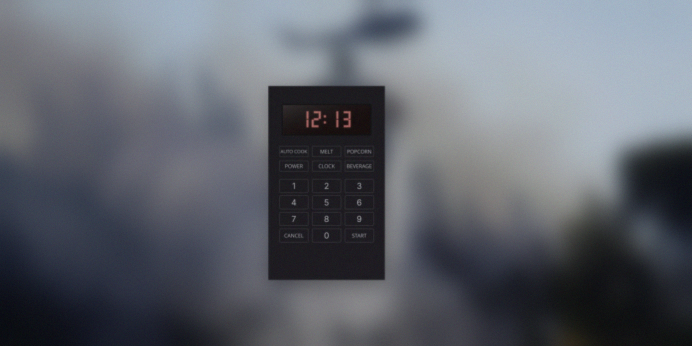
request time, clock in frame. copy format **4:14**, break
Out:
**12:13**
